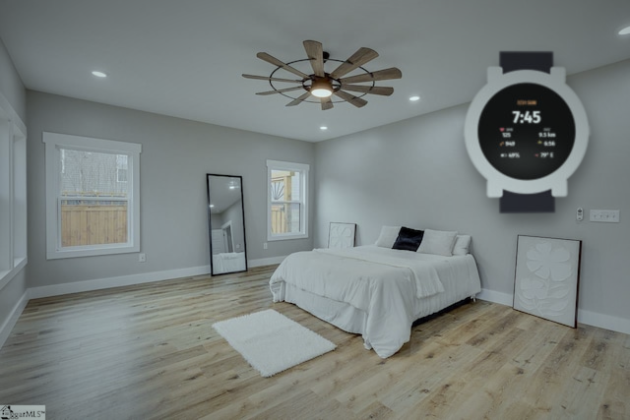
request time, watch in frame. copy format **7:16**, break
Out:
**7:45**
